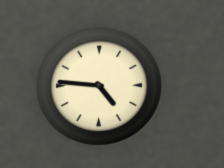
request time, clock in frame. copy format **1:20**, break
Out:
**4:46**
